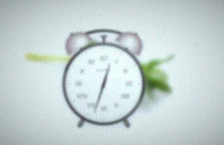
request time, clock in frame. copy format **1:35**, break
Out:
**12:33**
